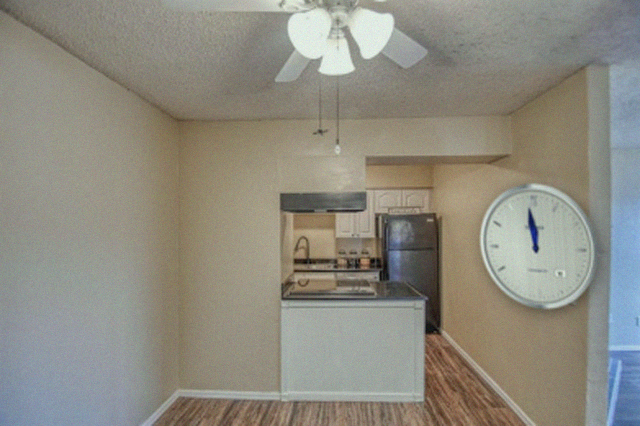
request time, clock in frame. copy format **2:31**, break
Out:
**11:59**
